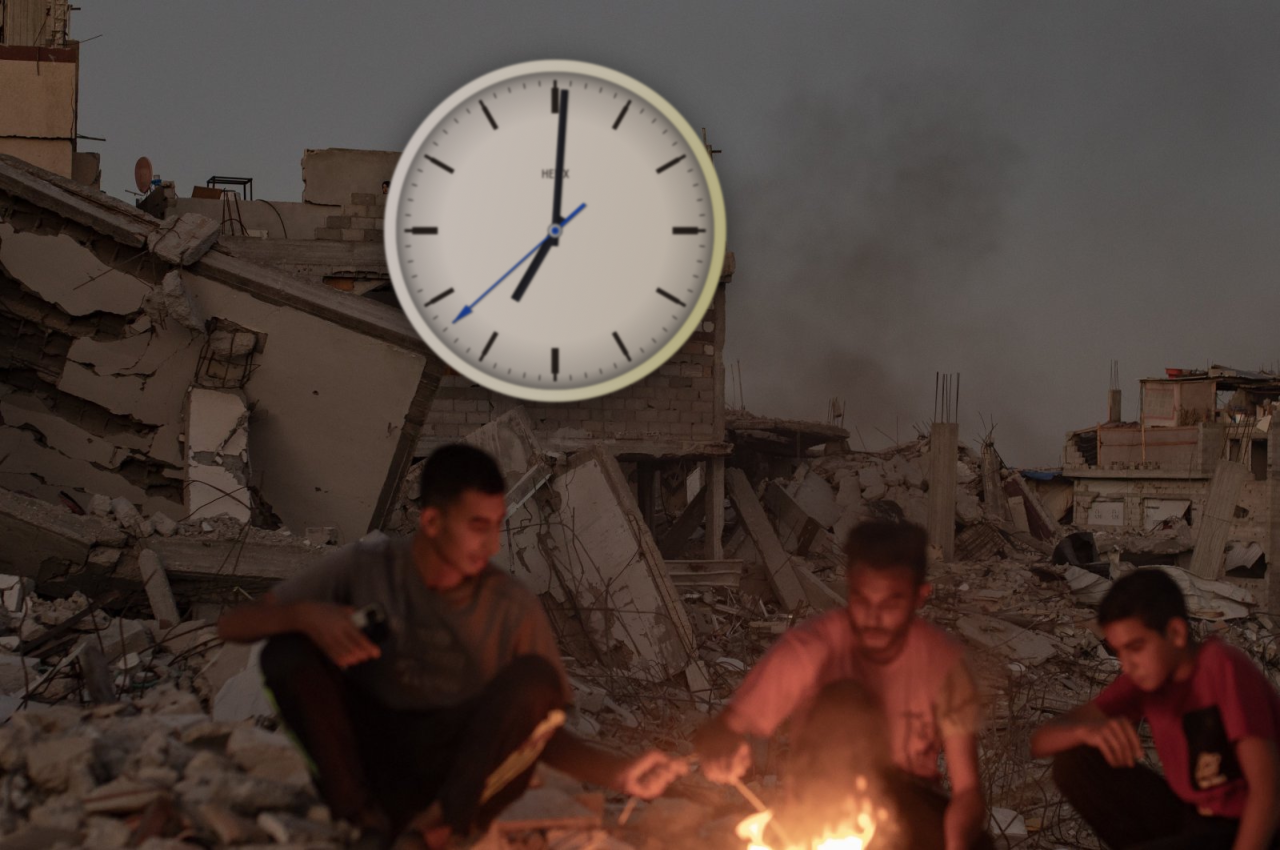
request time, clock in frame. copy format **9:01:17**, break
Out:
**7:00:38**
